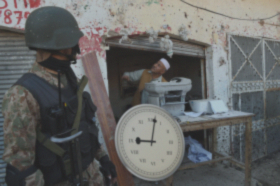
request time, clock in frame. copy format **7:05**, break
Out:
**9:02**
